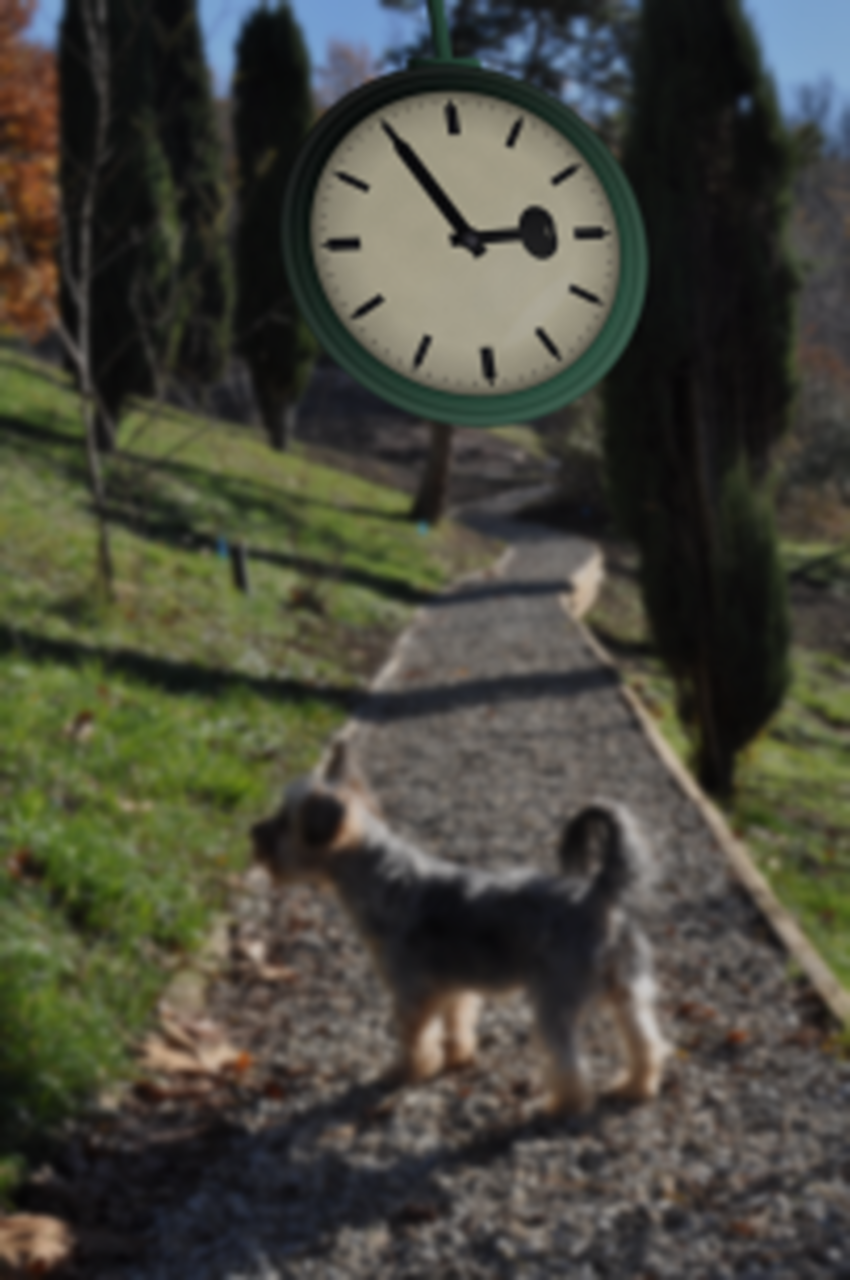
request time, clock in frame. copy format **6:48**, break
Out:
**2:55**
